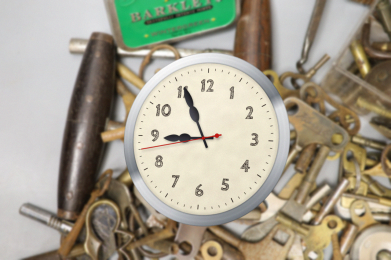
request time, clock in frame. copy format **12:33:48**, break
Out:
**8:55:43**
